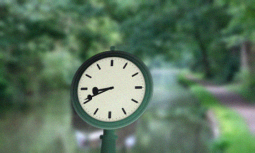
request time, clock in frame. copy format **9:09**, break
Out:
**8:41**
